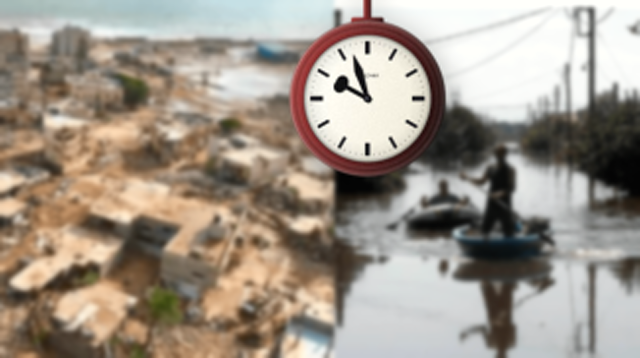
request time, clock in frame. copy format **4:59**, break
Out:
**9:57**
